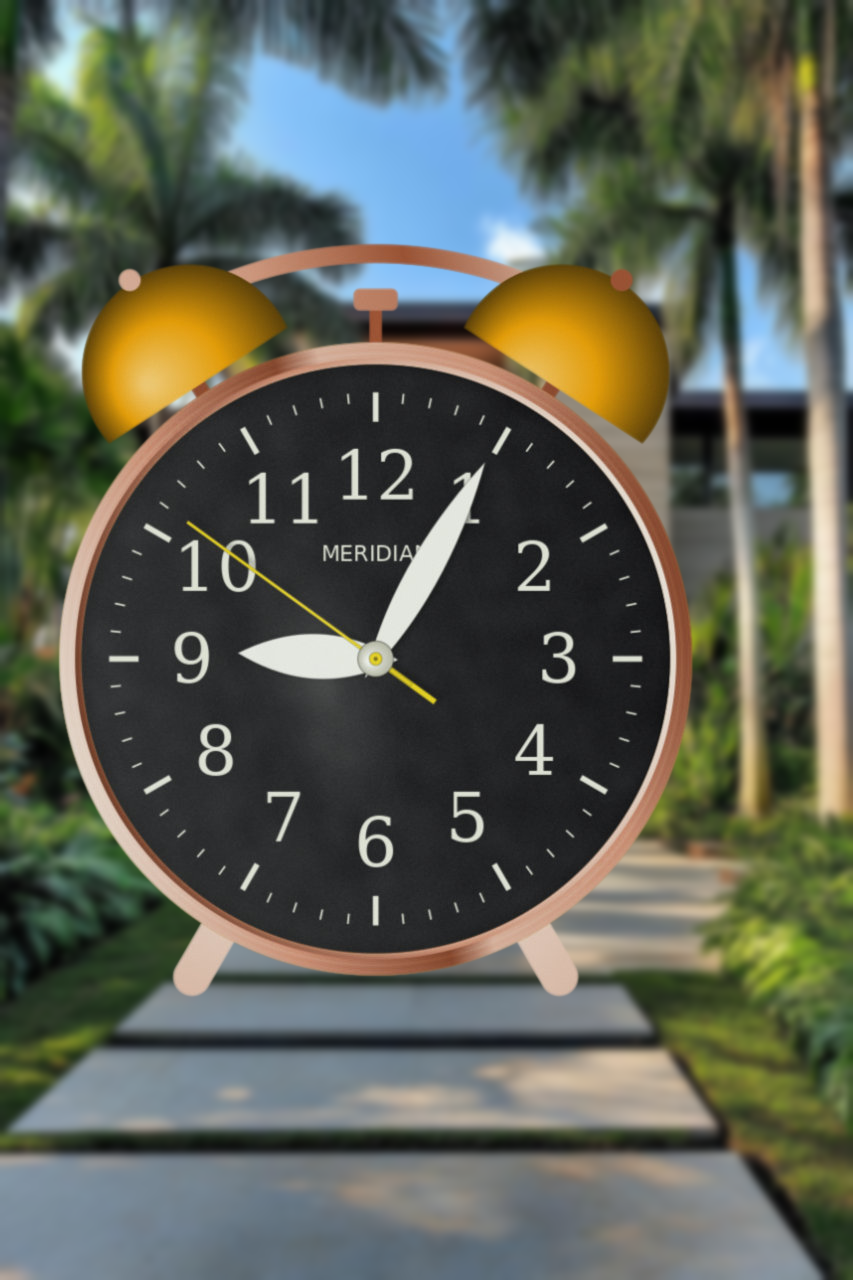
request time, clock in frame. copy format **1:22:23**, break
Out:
**9:04:51**
